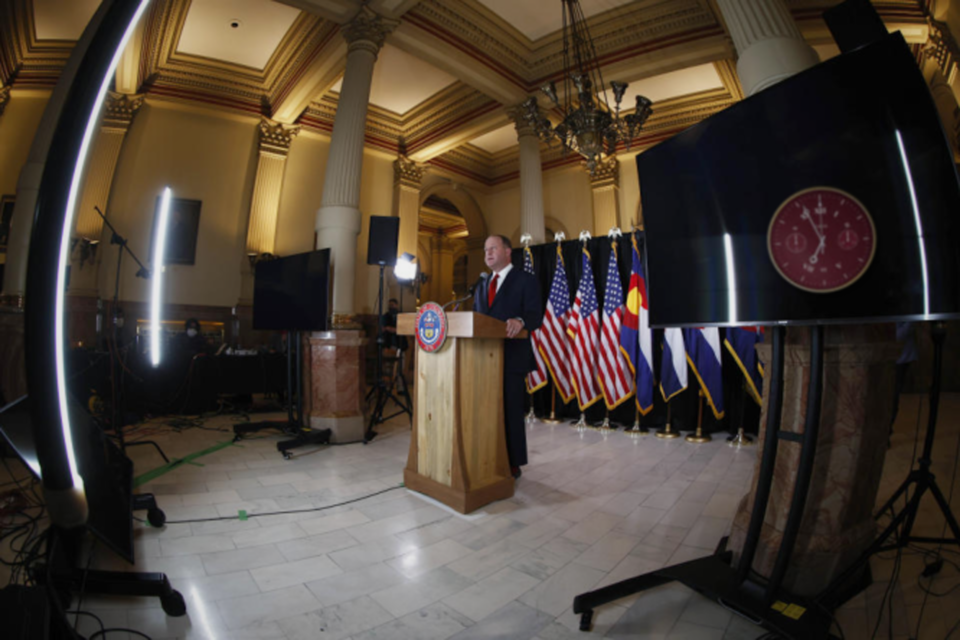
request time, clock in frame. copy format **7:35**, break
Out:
**6:56**
